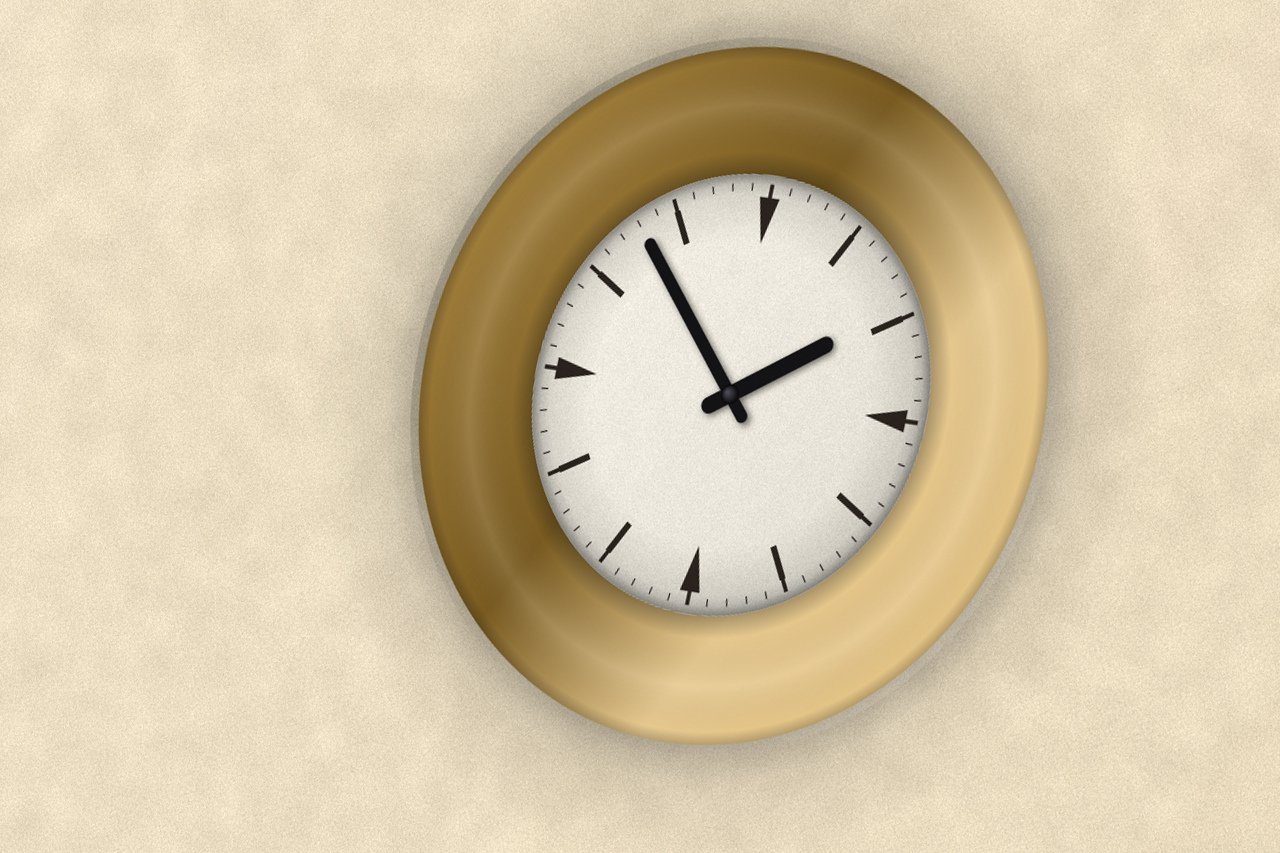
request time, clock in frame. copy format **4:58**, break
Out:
**1:53**
